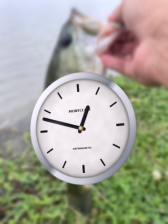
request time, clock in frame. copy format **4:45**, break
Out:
**12:48**
